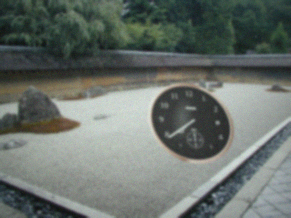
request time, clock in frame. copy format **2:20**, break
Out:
**7:39**
